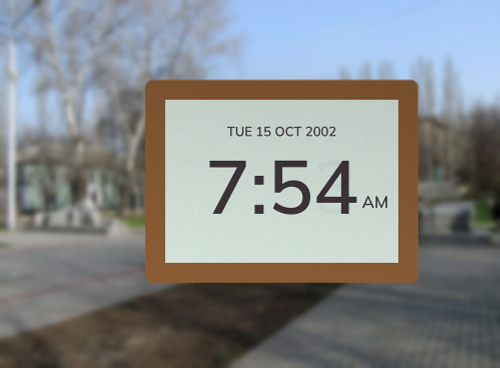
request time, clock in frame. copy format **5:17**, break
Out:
**7:54**
